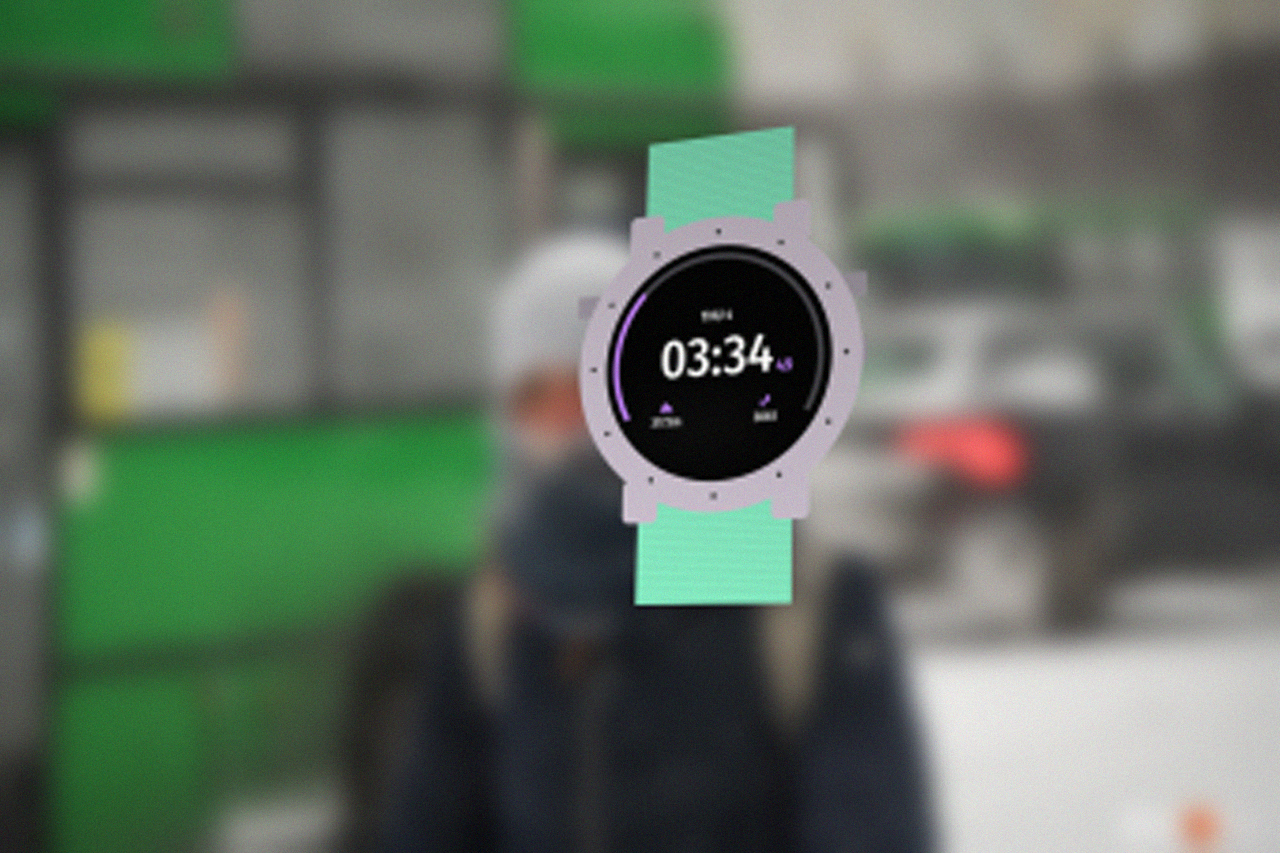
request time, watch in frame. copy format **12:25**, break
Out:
**3:34**
